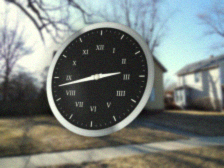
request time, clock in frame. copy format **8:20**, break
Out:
**2:43**
